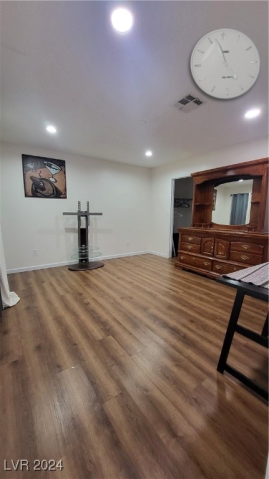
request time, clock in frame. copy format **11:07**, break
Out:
**4:57**
